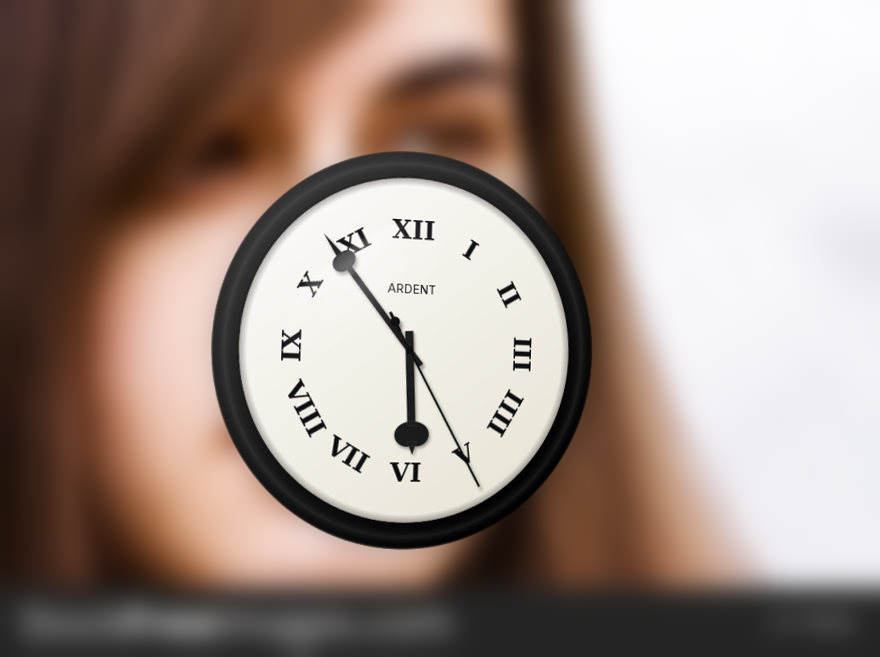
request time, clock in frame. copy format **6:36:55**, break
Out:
**5:53:25**
